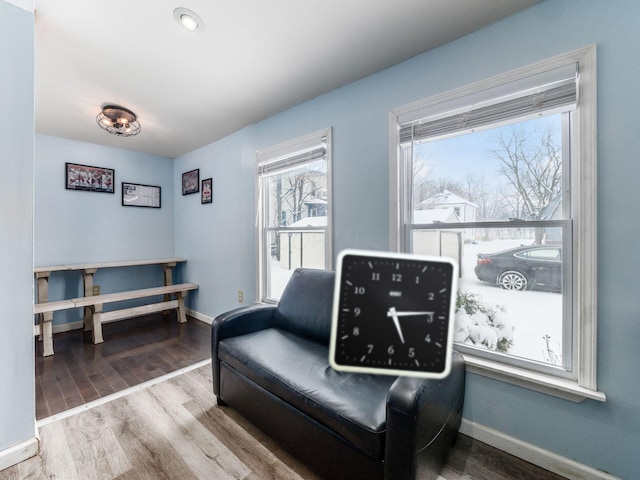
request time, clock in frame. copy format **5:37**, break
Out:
**5:14**
